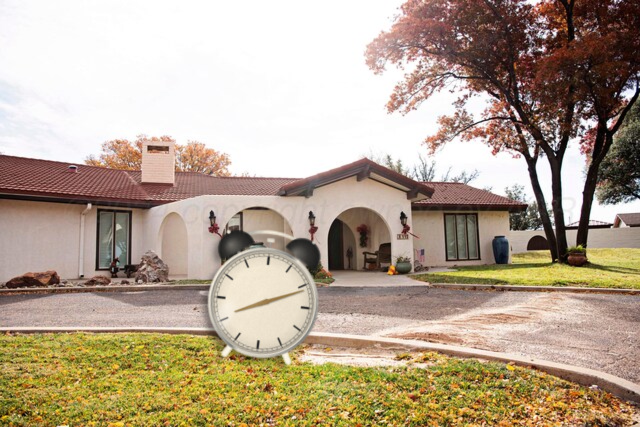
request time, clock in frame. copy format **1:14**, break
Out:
**8:11**
